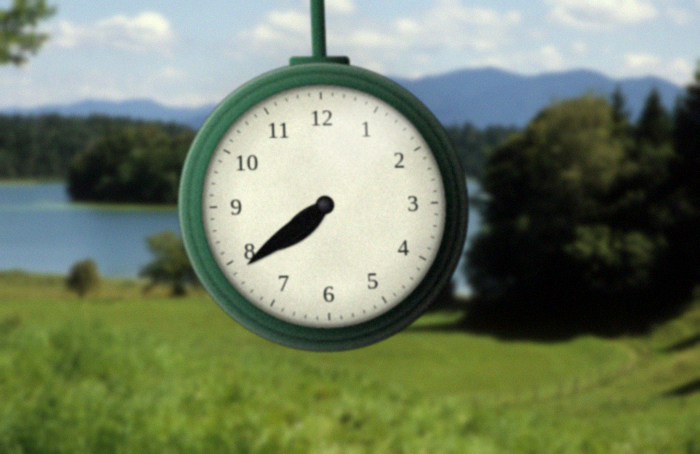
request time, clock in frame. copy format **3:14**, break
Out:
**7:39**
